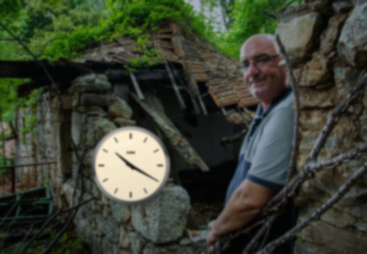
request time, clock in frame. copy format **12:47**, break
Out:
**10:20**
